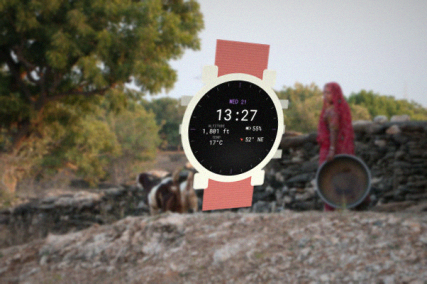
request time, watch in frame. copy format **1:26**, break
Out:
**13:27**
